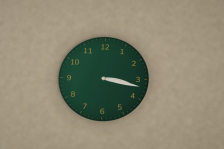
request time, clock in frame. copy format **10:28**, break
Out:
**3:17**
